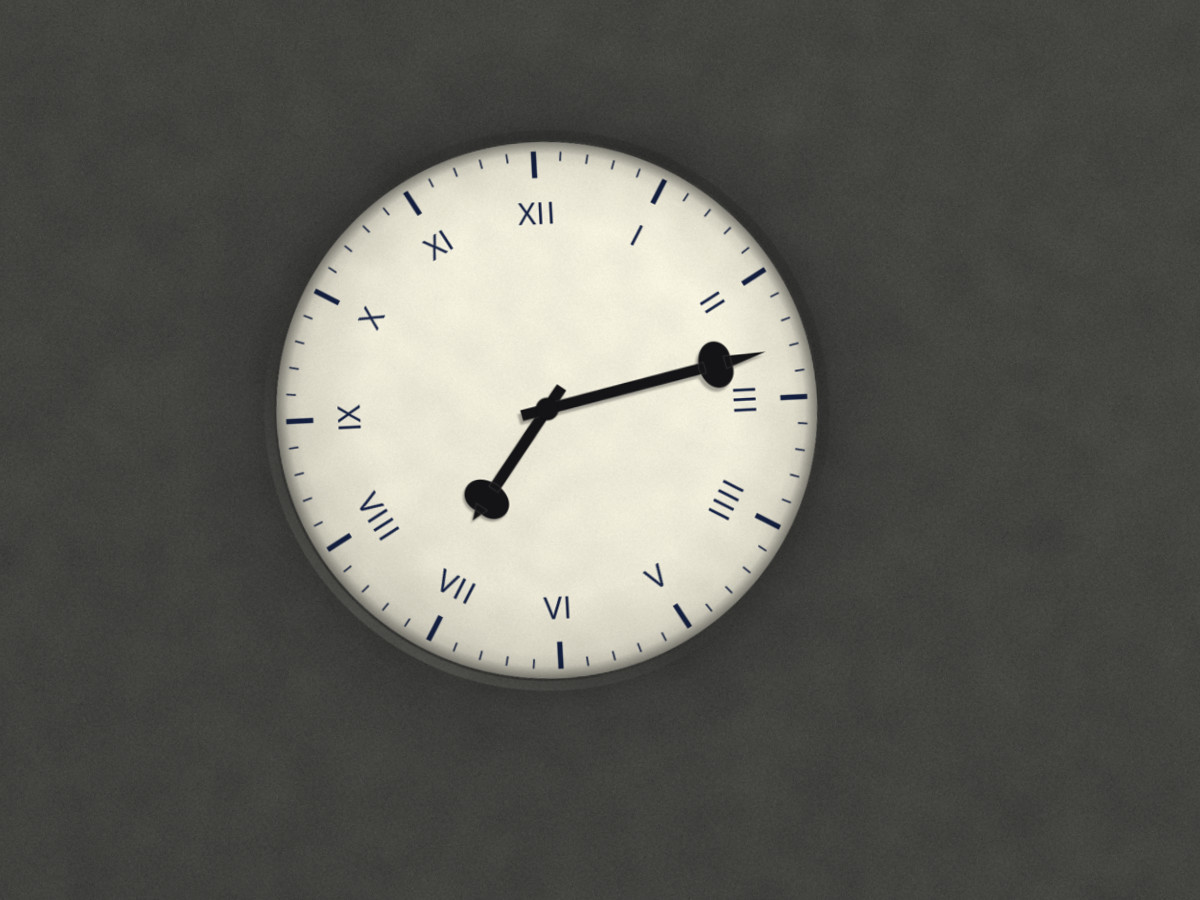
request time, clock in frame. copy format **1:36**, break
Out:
**7:13**
